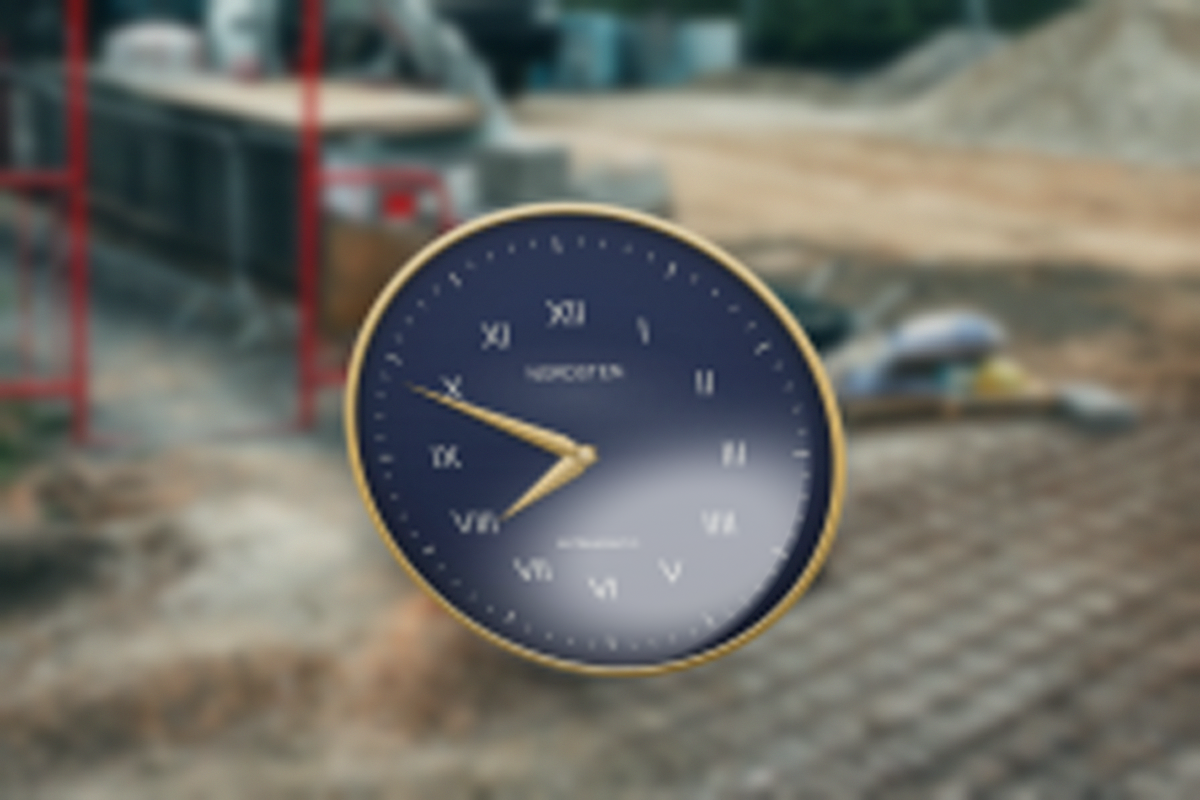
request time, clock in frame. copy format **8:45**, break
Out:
**7:49**
